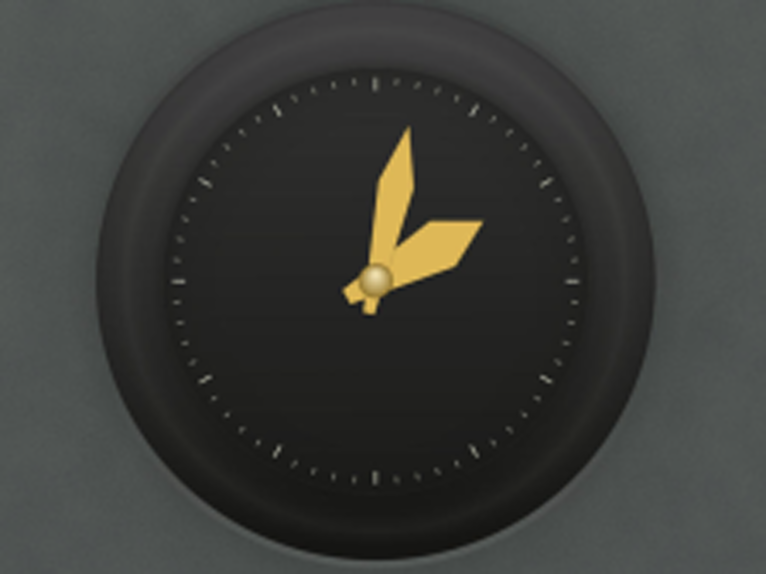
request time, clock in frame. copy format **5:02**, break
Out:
**2:02**
